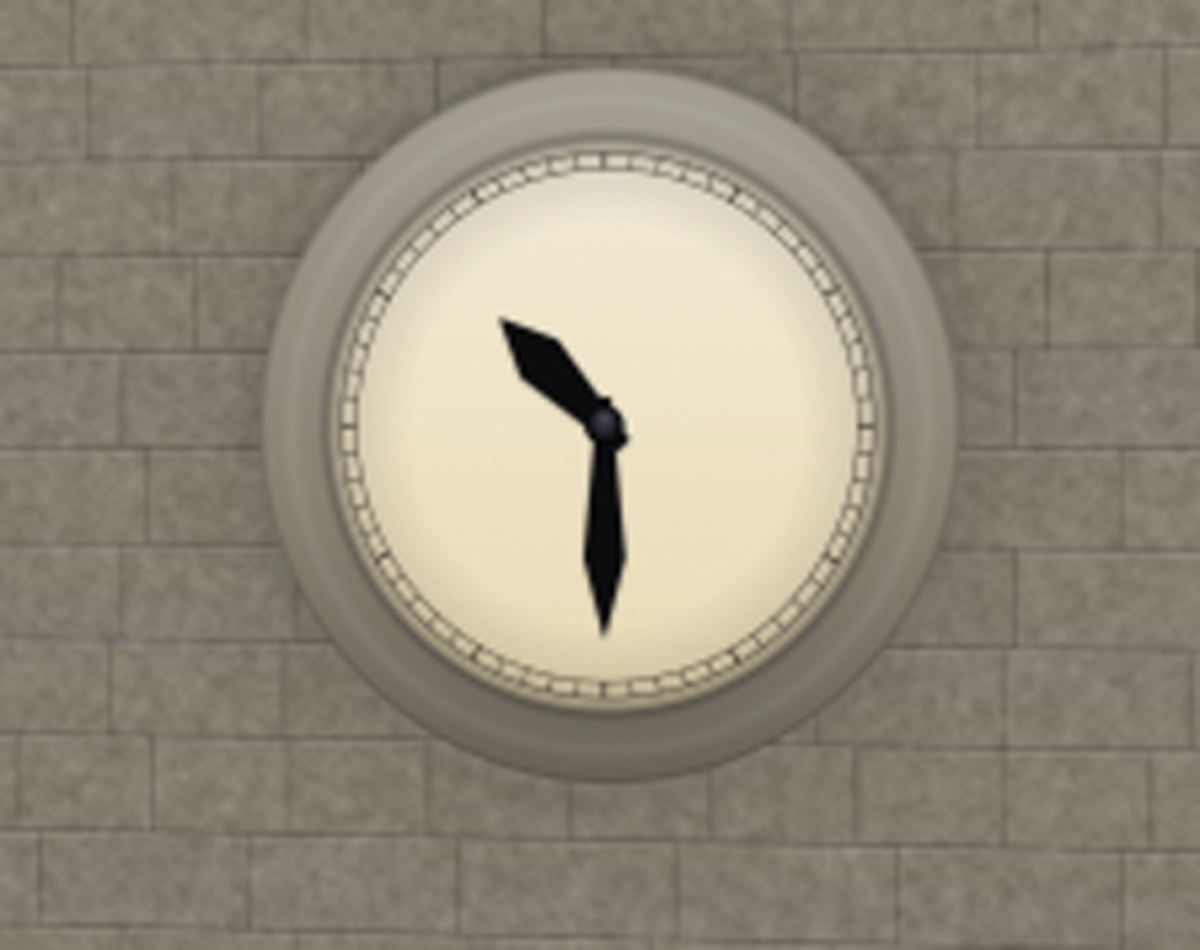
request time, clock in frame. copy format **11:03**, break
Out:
**10:30**
